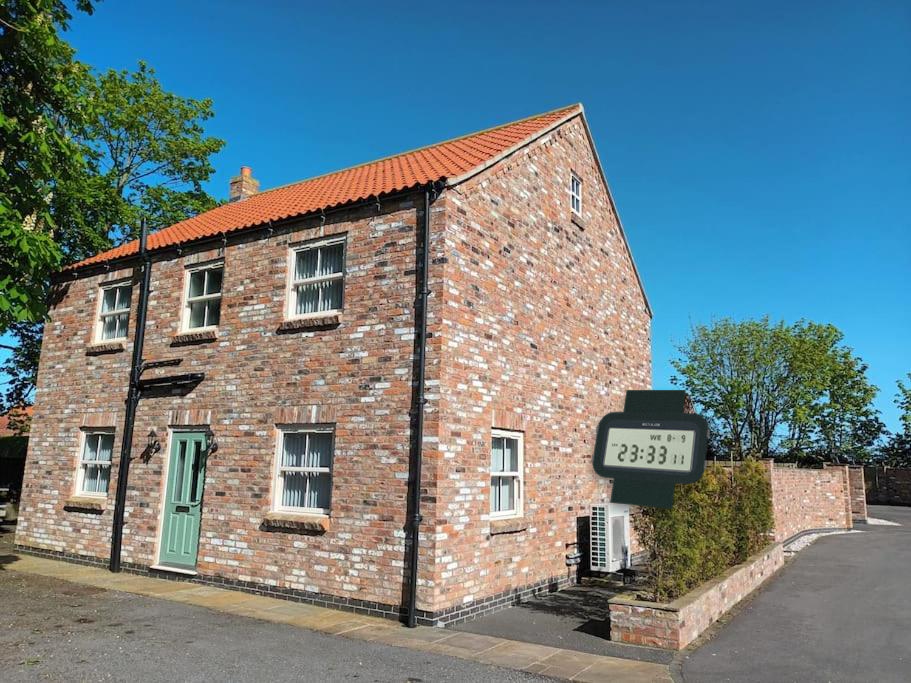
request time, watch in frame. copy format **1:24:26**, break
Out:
**23:33:11**
